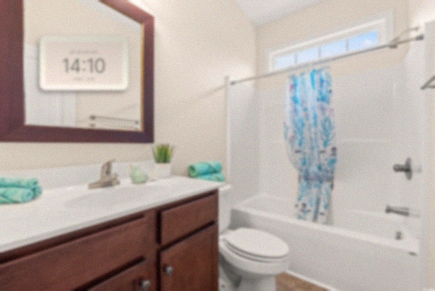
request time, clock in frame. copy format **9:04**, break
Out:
**14:10**
